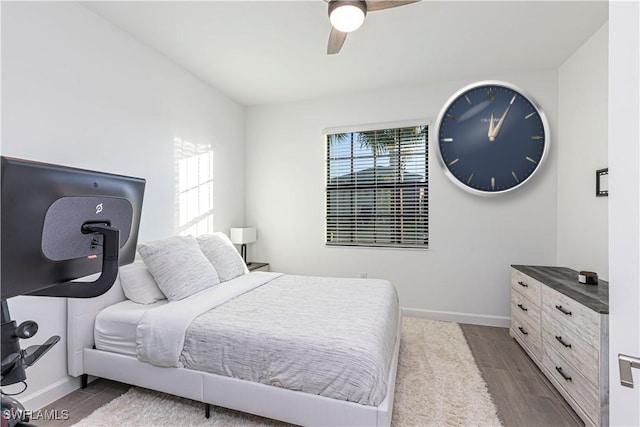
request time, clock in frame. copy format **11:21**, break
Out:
**12:05**
